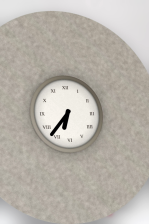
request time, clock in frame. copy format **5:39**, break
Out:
**6:37**
